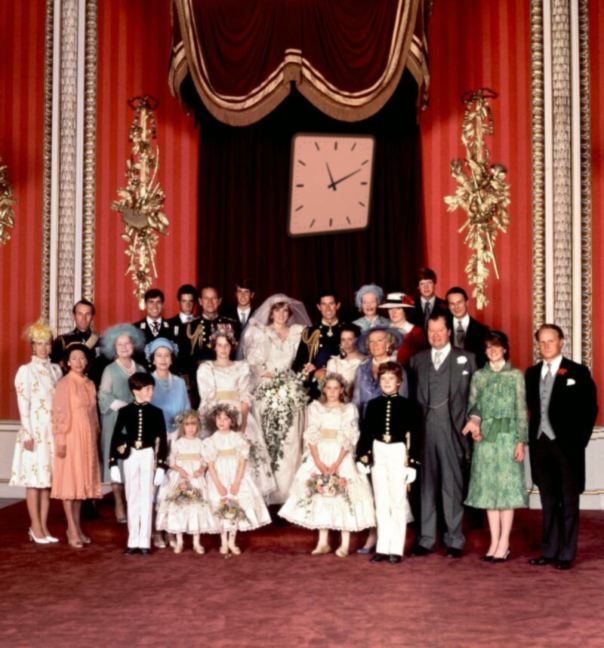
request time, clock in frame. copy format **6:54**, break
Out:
**11:11**
